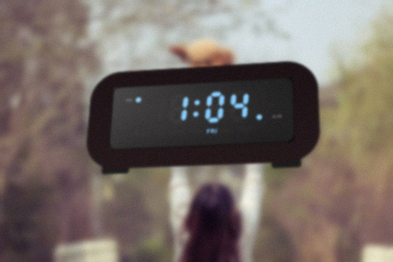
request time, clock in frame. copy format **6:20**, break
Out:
**1:04**
